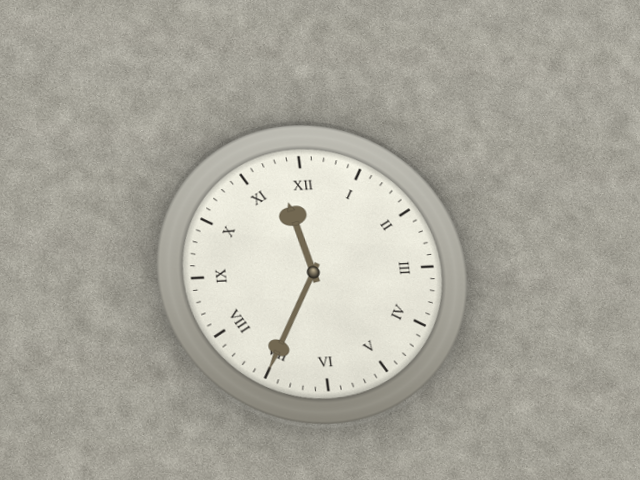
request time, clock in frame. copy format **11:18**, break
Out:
**11:35**
